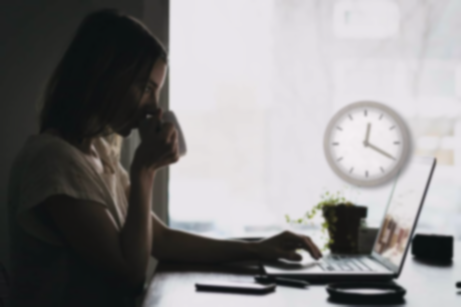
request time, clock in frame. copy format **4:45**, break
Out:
**12:20**
